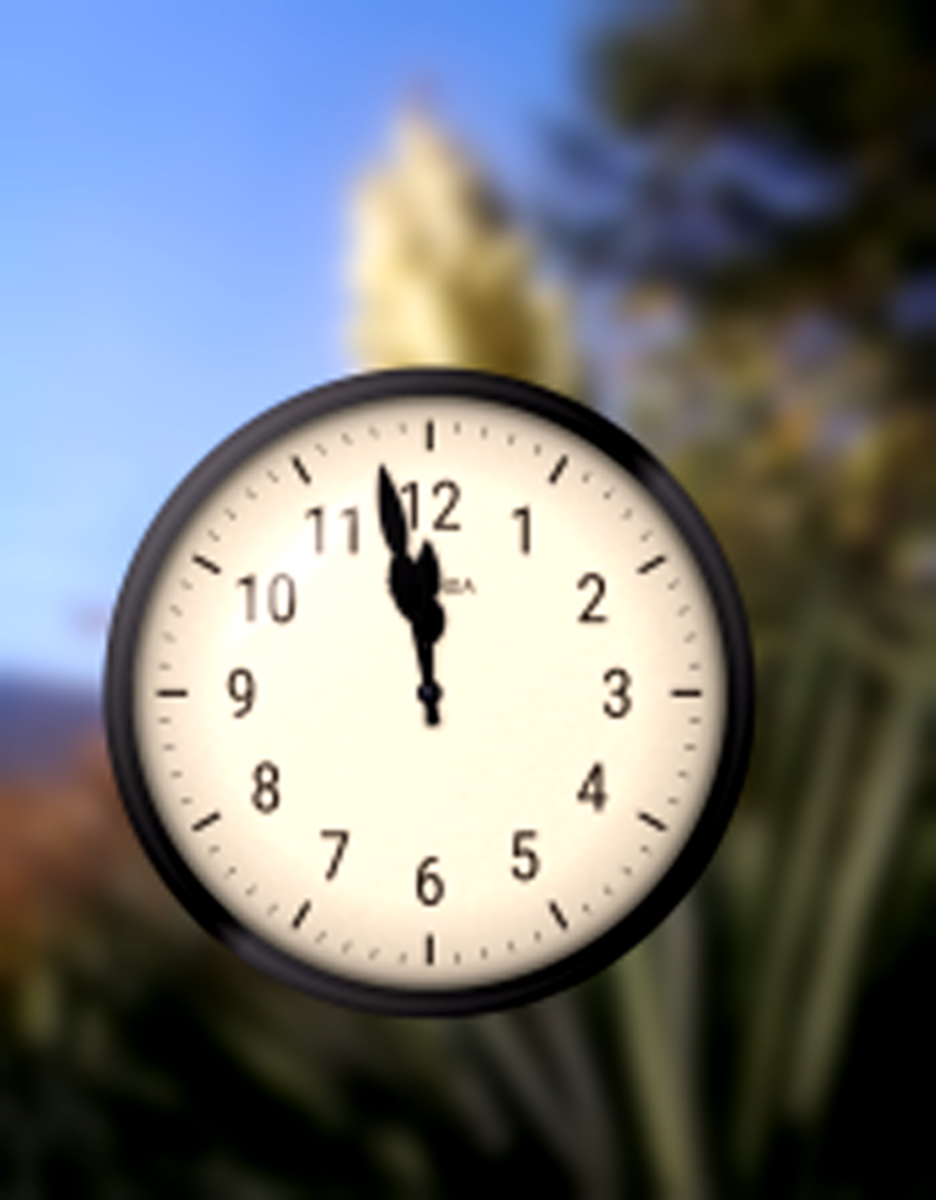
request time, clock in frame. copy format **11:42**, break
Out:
**11:58**
